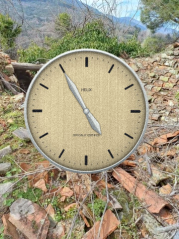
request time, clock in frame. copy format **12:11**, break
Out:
**4:55**
